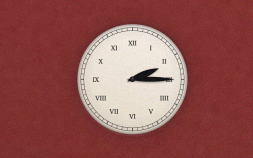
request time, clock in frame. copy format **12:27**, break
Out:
**2:15**
